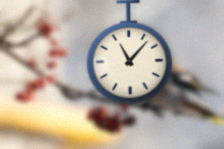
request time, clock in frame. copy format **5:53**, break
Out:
**11:07**
